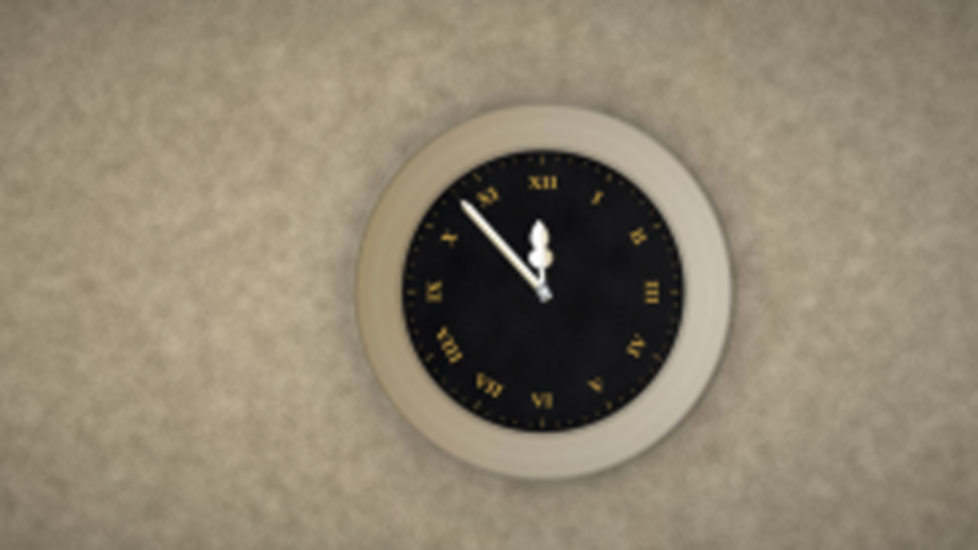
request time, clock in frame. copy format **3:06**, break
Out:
**11:53**
